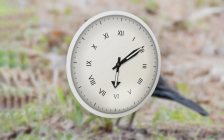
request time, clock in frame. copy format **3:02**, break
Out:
**6:09**
